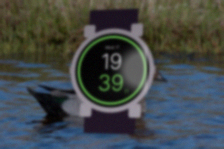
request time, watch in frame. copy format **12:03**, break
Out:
**19:39**
